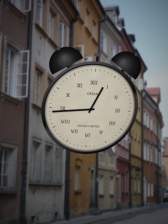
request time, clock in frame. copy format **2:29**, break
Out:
**12:44**
